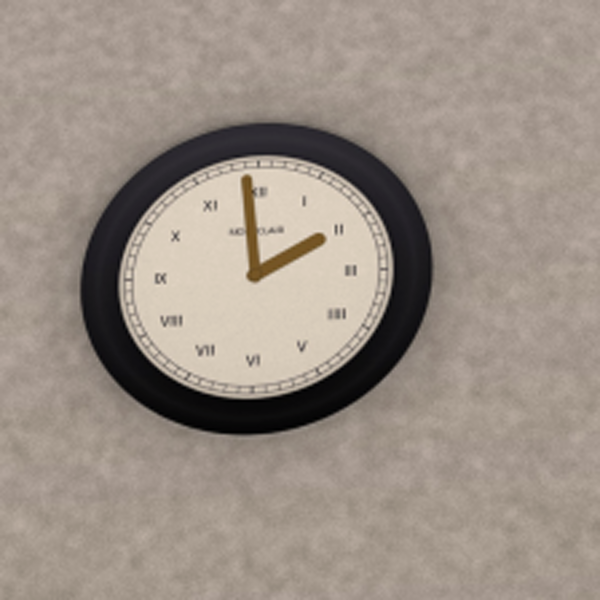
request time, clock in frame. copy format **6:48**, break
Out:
**1:59**
